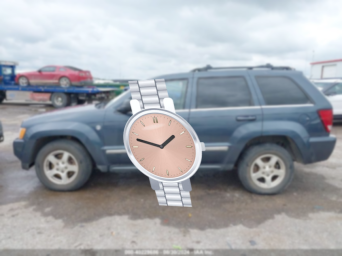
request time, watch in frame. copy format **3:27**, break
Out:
**1:48**
